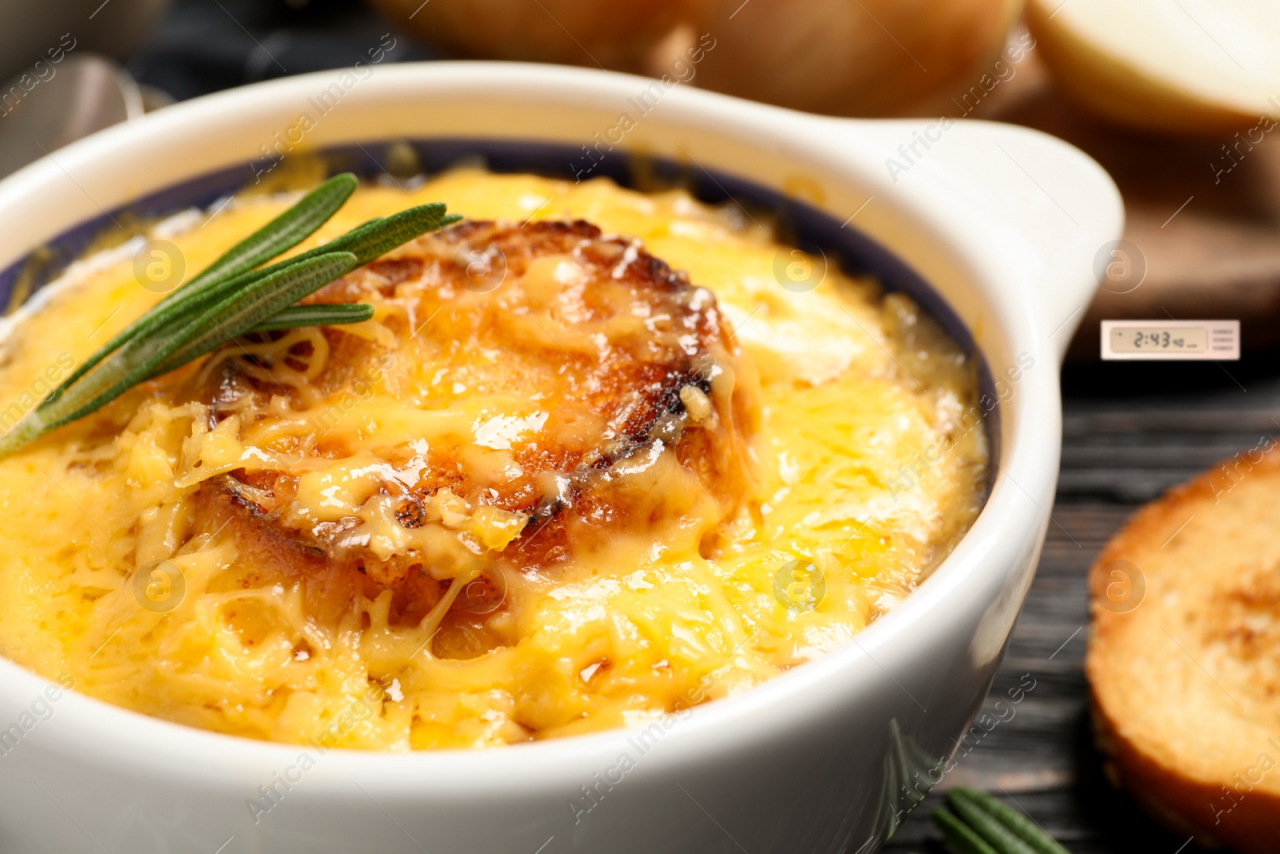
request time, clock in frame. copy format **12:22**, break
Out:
**2:43**
